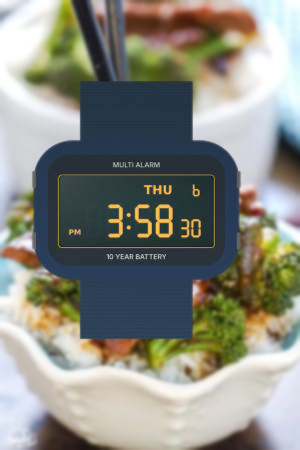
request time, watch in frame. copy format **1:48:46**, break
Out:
**3:58:30**
